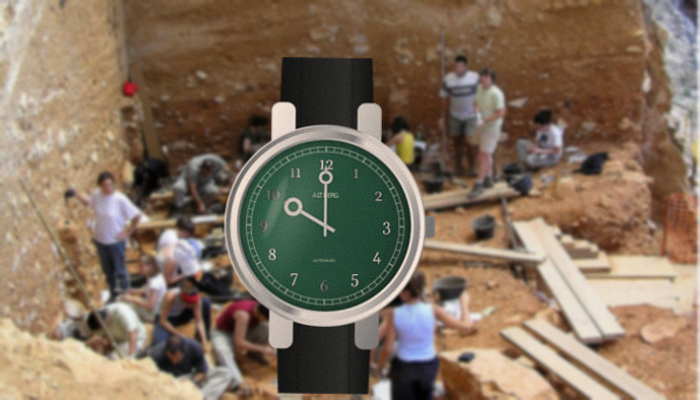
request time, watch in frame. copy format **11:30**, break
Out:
**10:00**
